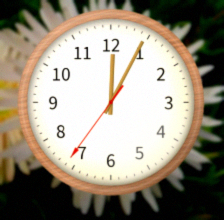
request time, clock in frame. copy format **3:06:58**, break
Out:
**12:04:36**
